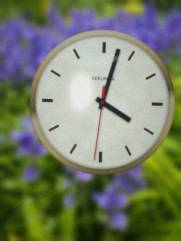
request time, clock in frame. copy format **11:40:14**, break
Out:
**4:02:31**
